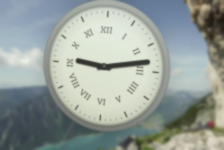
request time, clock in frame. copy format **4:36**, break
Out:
**9:13**
